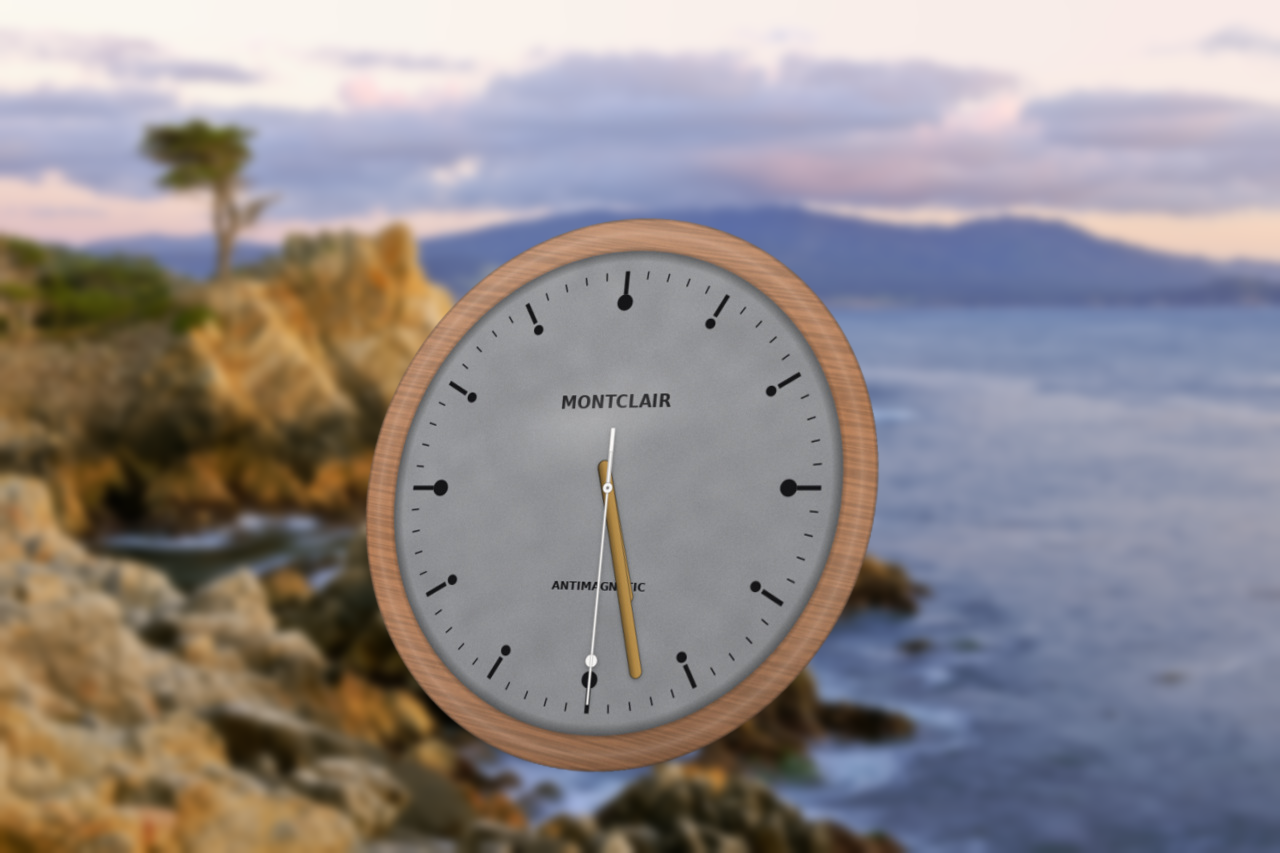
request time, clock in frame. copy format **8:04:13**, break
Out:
**5:27:30**
